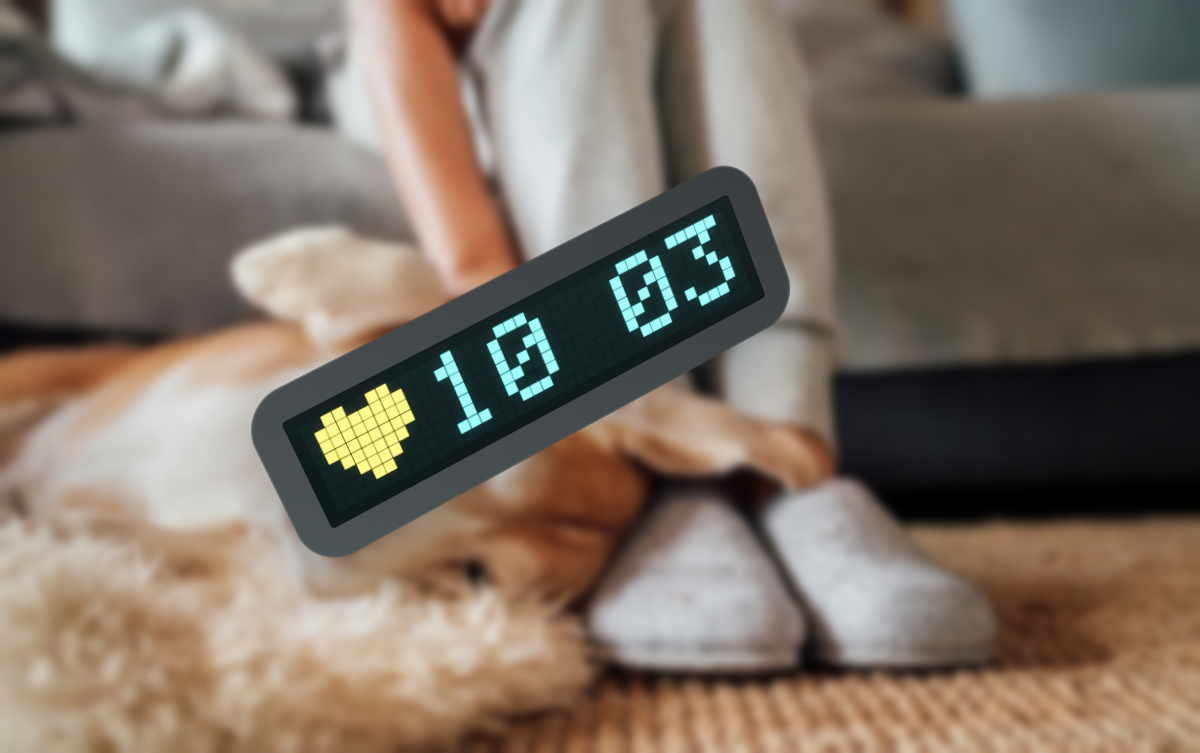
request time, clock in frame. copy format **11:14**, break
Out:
**10:03**
